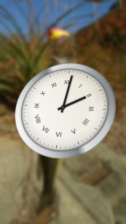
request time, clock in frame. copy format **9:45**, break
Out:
**2:01**
